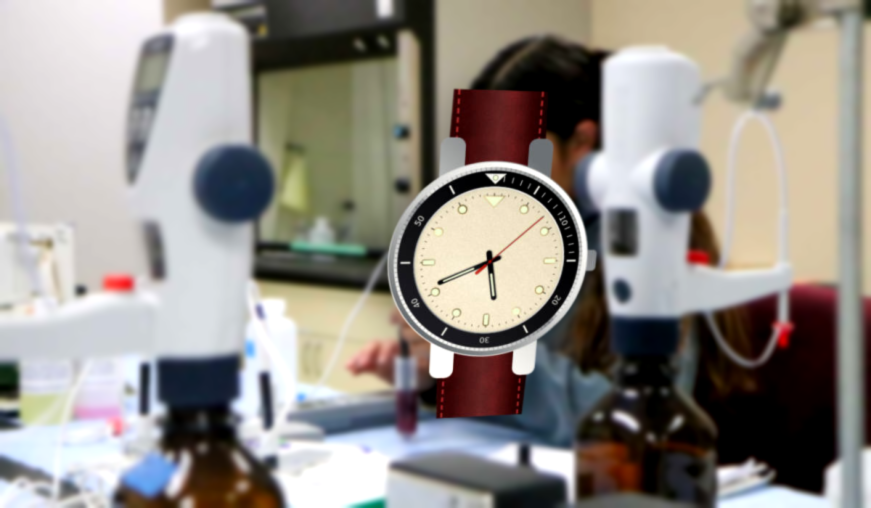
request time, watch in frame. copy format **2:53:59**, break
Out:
**5:41:08**
